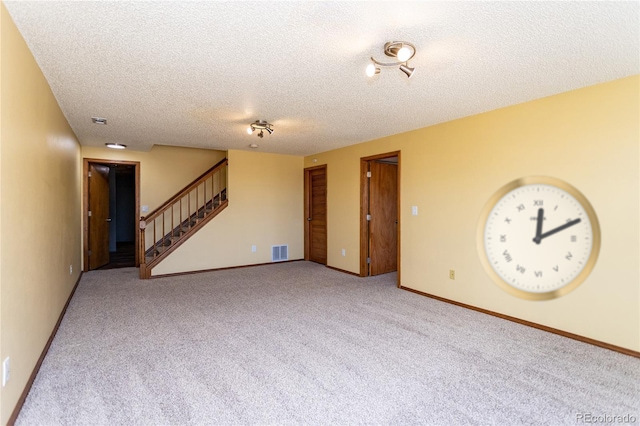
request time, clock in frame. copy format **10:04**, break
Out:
**12:11**
